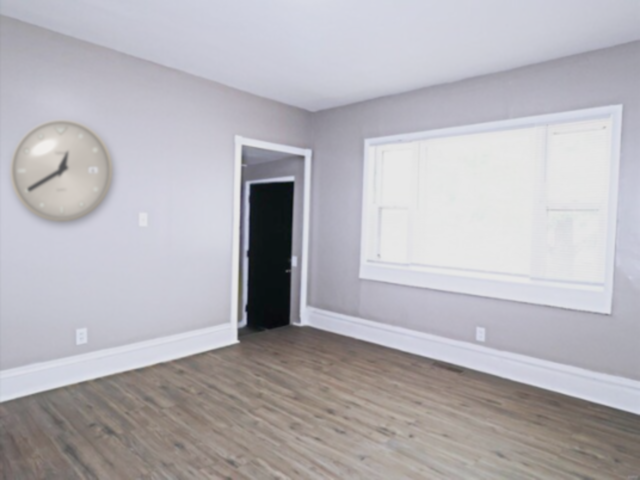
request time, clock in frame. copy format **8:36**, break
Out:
**12:40**
